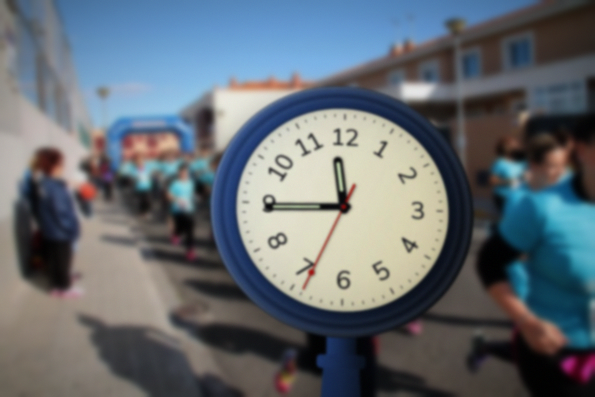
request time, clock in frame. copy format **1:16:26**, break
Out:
**11:44:34**
